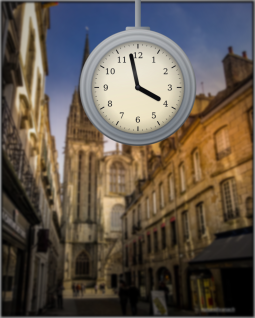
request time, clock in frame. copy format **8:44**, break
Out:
**3:58**
